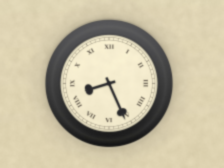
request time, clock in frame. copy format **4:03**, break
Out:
**8:26**
